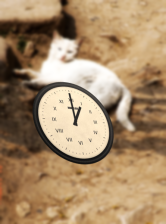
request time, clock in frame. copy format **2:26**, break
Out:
**1:00**
